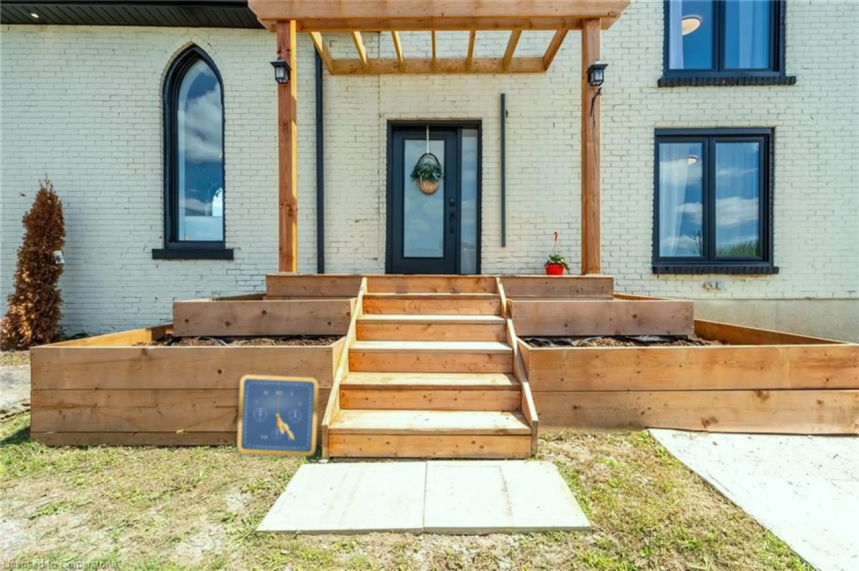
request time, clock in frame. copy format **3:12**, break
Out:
**5:24**
